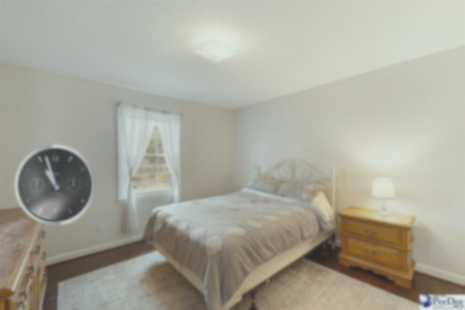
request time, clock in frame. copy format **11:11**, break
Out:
**10:57**
